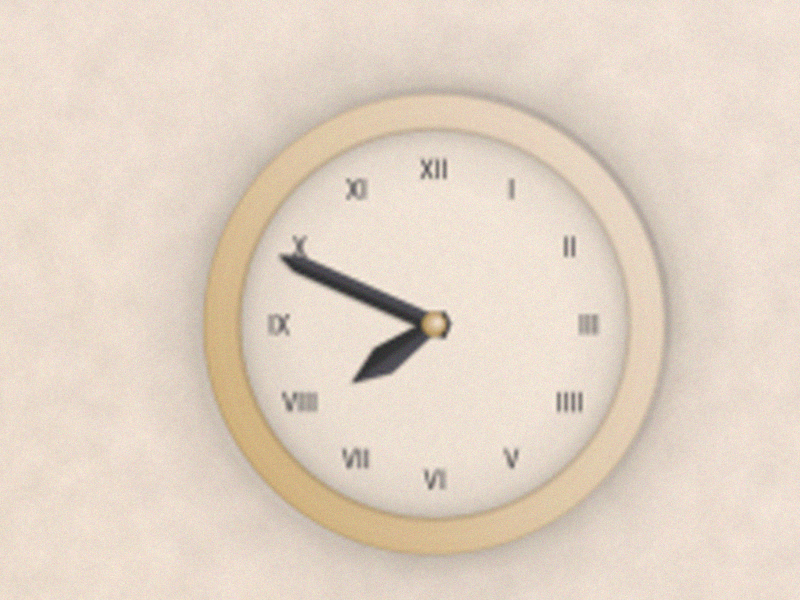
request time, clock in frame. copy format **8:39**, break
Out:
**7:49**
